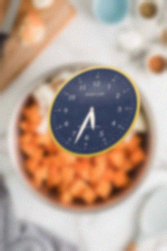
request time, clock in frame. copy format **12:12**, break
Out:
**5:33**
